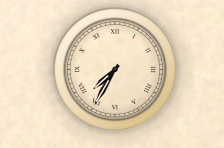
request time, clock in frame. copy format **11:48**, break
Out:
**7:35**
